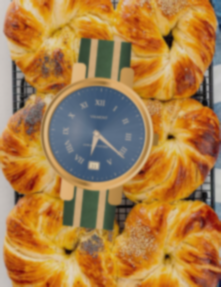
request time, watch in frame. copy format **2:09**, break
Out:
**6:21**
